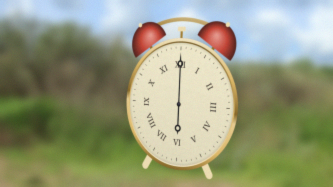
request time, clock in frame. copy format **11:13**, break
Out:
**6:00**
